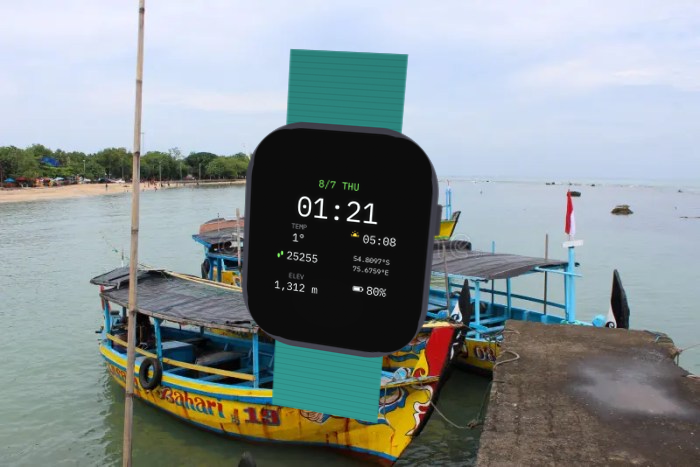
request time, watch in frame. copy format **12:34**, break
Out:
**1:21**
